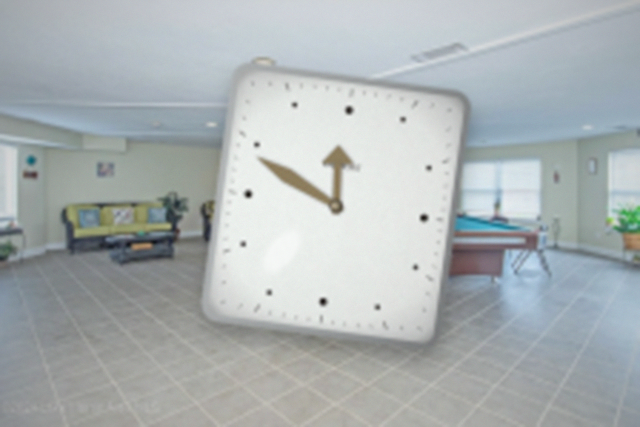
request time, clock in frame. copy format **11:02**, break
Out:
**11:49**
